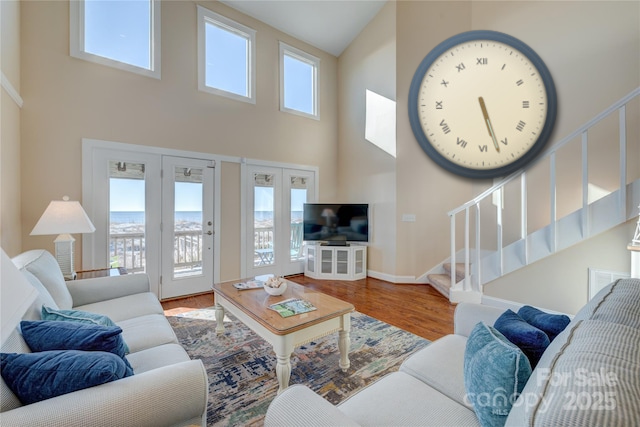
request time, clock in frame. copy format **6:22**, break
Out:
**5:27**
